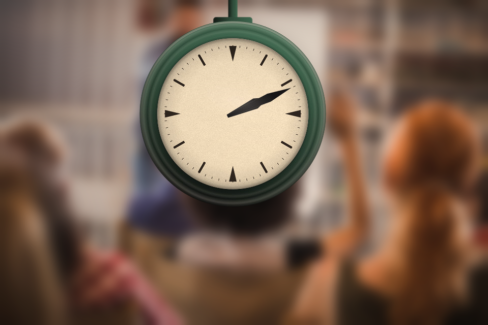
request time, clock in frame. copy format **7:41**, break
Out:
**2:11**
